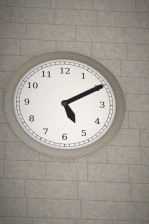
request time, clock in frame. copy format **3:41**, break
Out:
**5:10**
